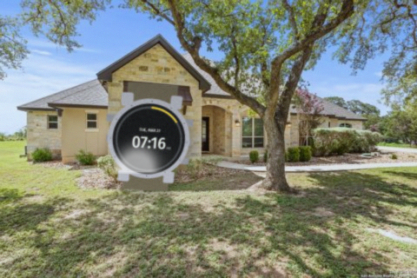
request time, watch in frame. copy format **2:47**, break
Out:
**7:16**
